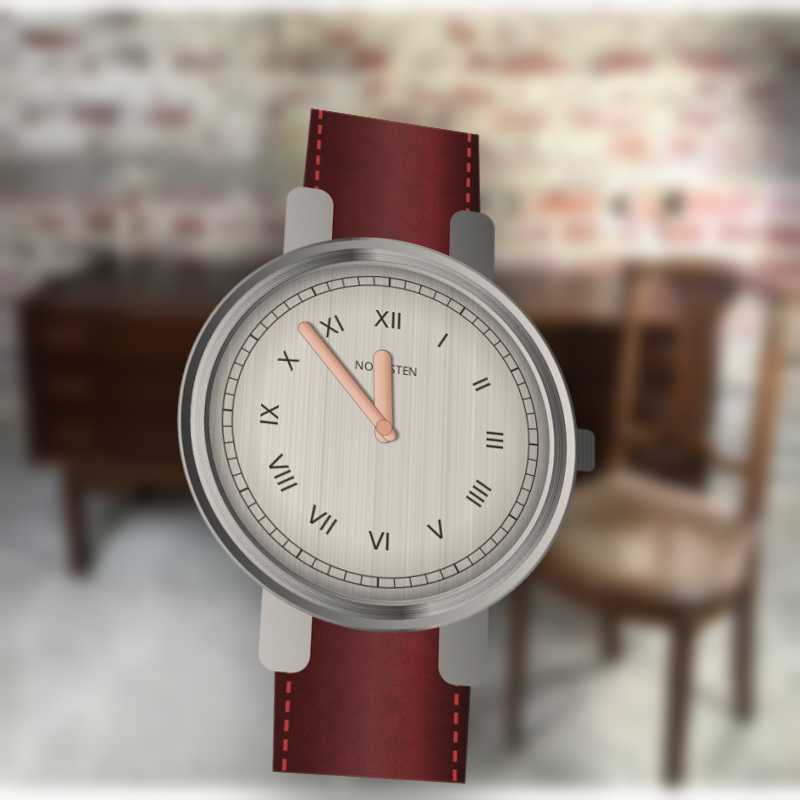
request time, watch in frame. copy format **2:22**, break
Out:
**11:53**
